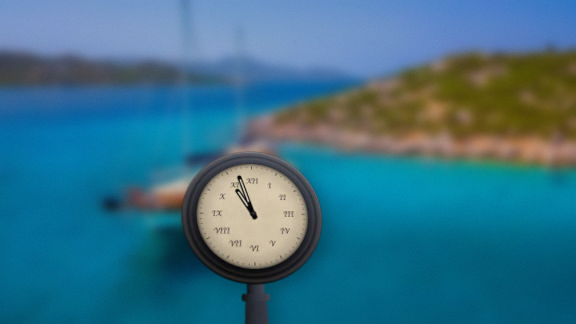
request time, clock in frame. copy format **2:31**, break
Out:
**10:57**
